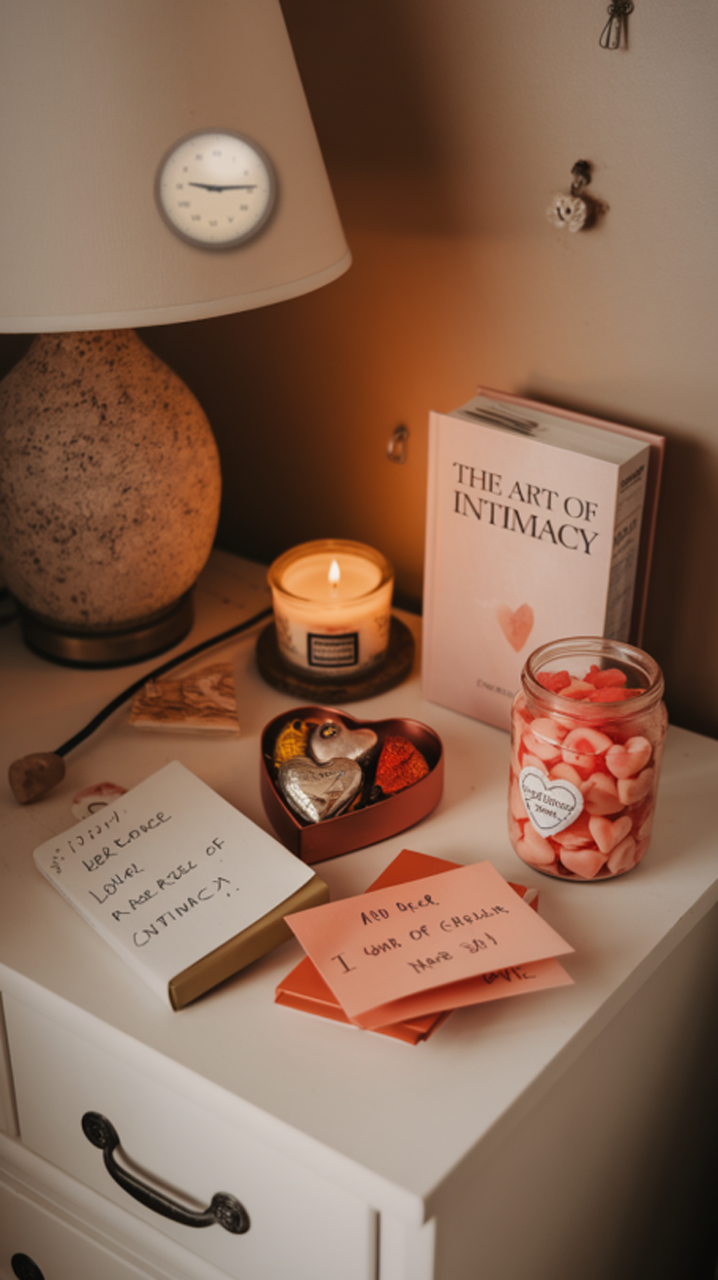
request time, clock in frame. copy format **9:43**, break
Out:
**9:14**
